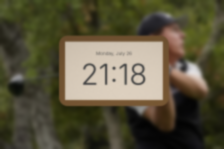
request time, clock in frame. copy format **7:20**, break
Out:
**21:18**
